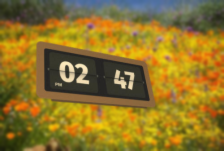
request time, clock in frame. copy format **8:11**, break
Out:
**2:47**
